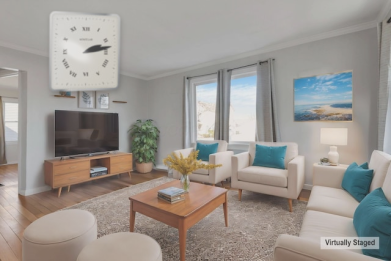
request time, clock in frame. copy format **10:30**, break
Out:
**2:13**
